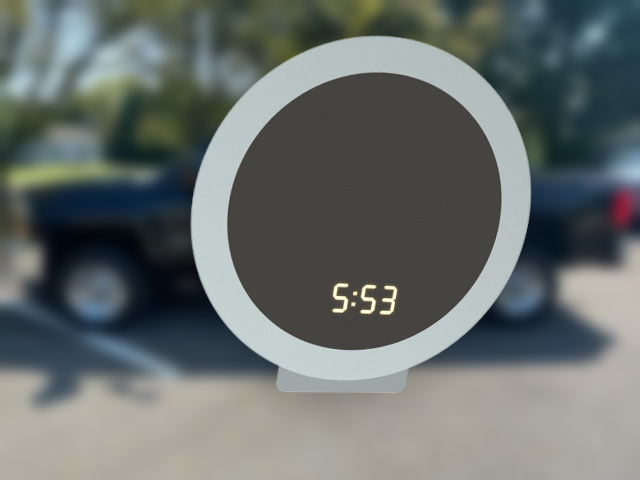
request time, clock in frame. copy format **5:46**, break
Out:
**5:53**
